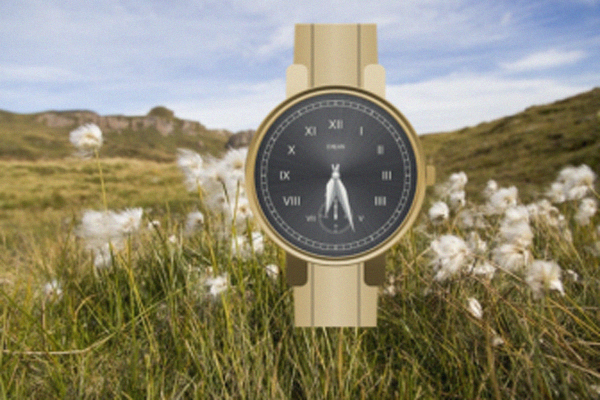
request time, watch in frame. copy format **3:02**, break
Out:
**6:27**
